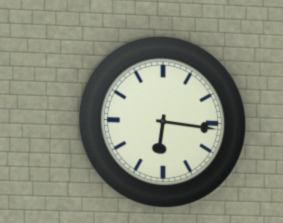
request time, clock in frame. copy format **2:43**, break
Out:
**6:16**
